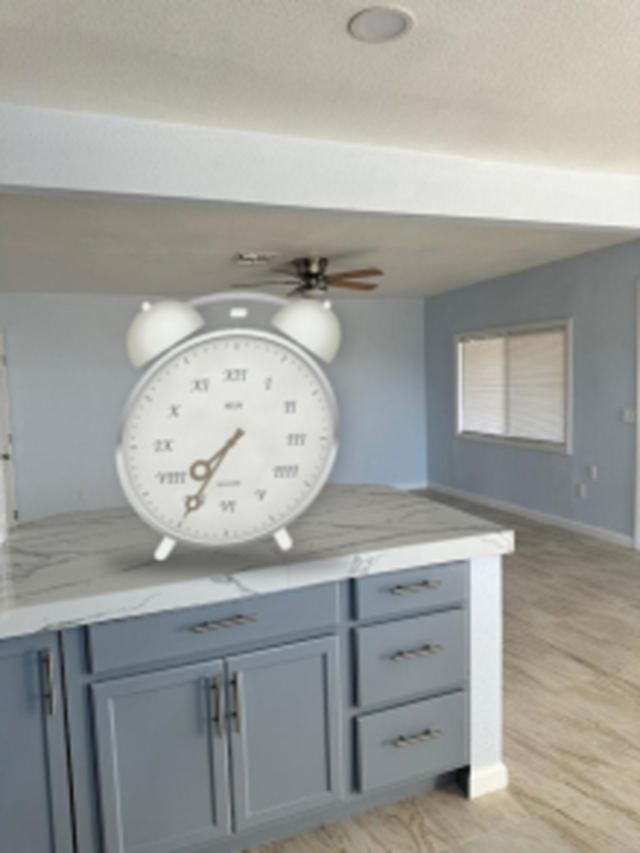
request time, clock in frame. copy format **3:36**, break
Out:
**7:35**
